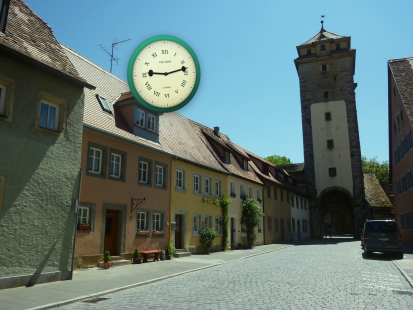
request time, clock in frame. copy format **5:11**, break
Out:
**9:13**
